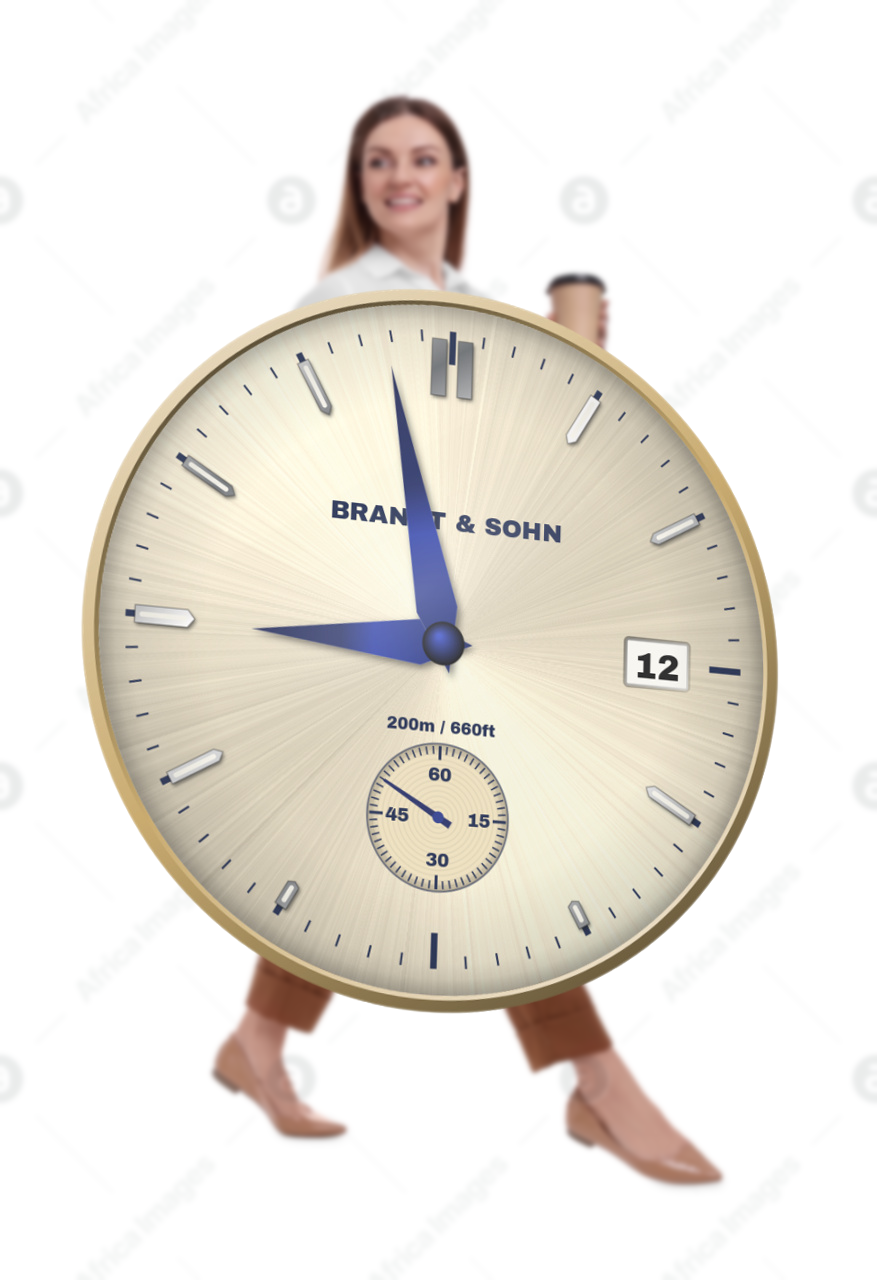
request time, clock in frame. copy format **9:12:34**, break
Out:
**8:57:50**
